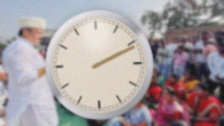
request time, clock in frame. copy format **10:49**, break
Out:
**2:11**
